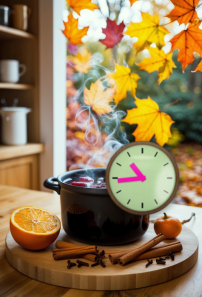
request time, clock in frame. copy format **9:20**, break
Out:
**10:44**
